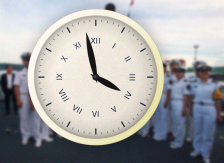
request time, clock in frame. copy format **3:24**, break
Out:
**3:58**
